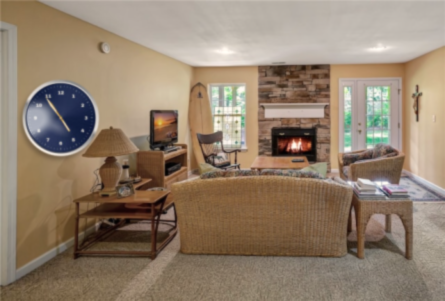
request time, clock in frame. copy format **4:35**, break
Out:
**4:54**
